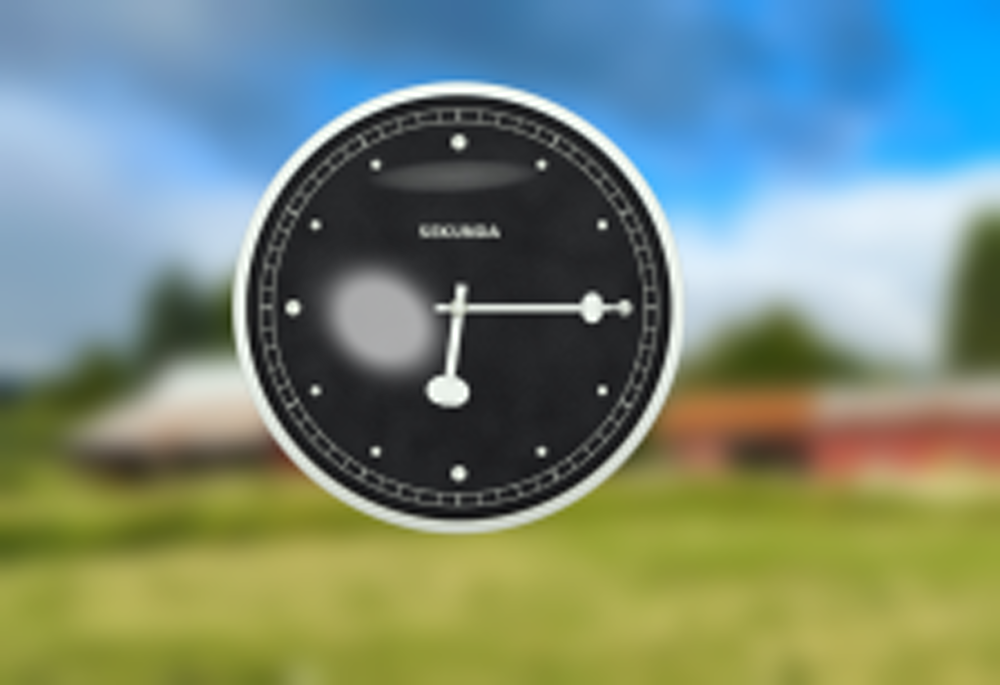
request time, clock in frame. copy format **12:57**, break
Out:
**6:15**
